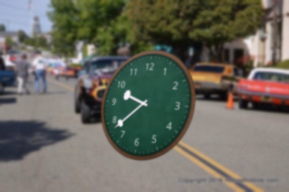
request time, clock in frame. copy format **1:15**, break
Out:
**9:38**
